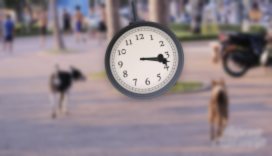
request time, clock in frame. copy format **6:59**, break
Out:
**3:18**
